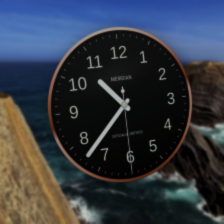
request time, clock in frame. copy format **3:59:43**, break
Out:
**10:37:30**
